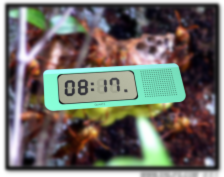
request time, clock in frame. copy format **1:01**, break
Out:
**8:17**
